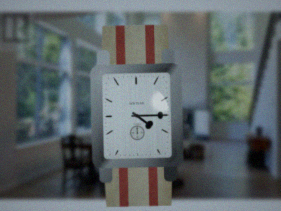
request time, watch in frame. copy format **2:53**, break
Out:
**4:15**
